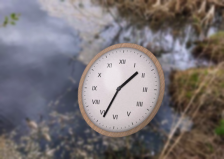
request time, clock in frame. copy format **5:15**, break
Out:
**1:34**
